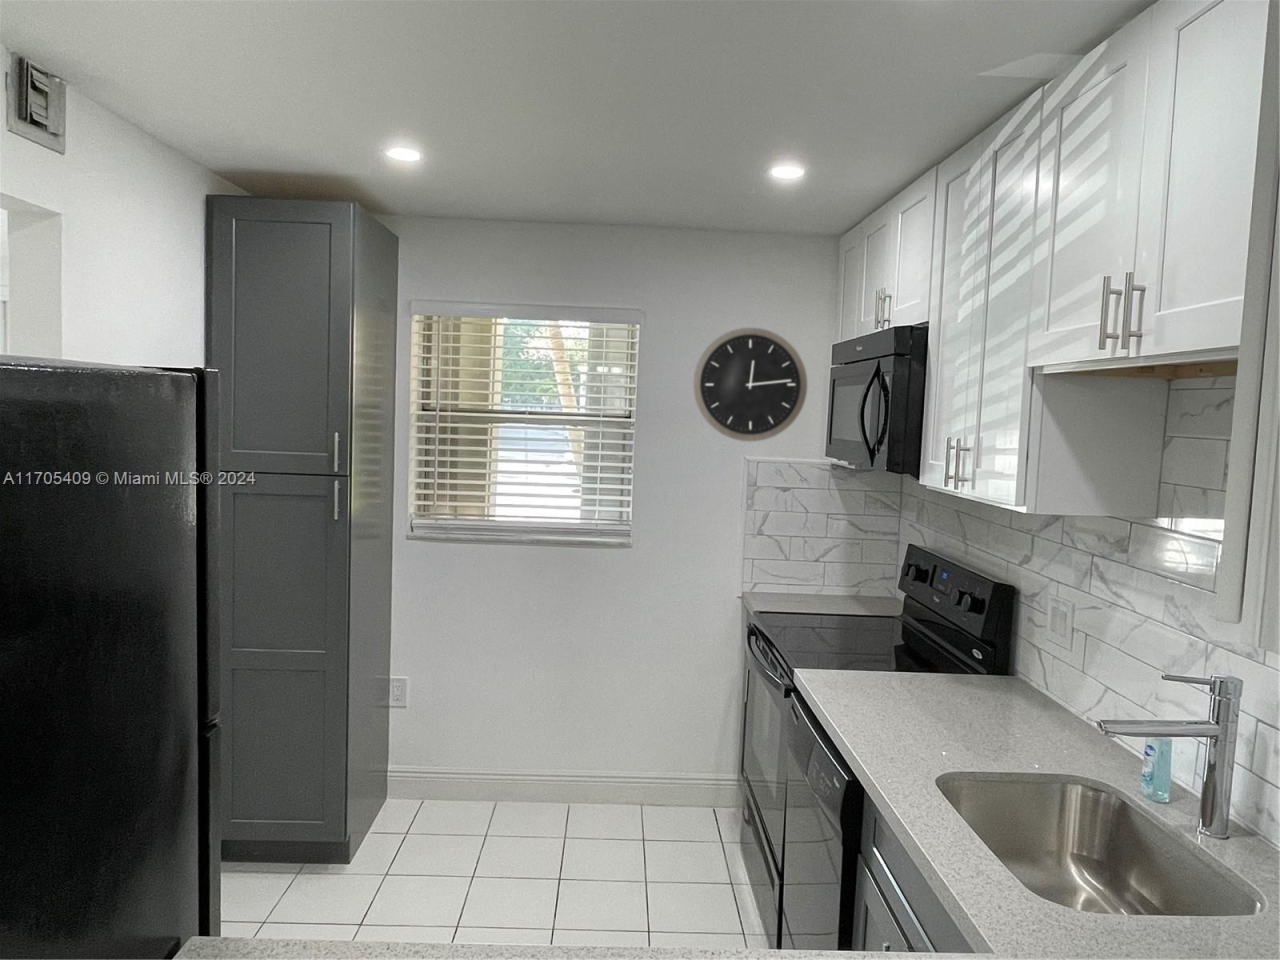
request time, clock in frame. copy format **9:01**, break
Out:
**12:14**
